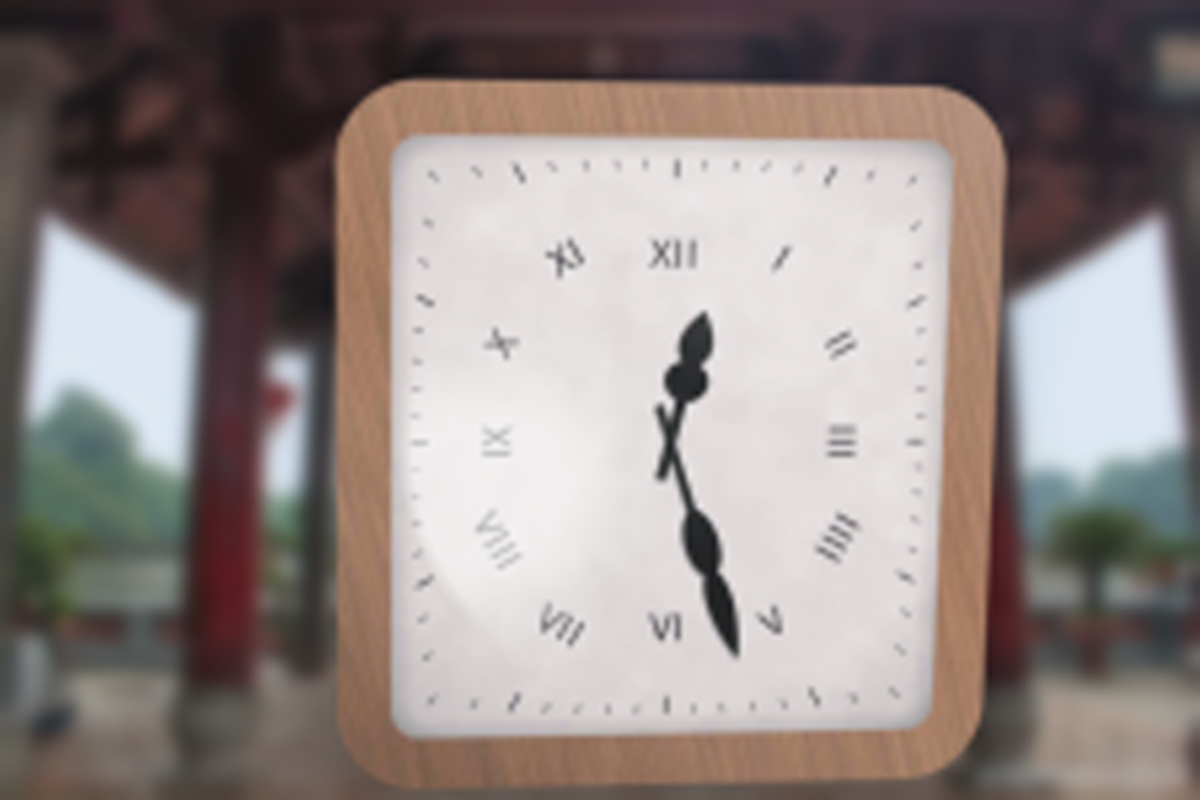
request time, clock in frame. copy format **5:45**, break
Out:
**12:27**
